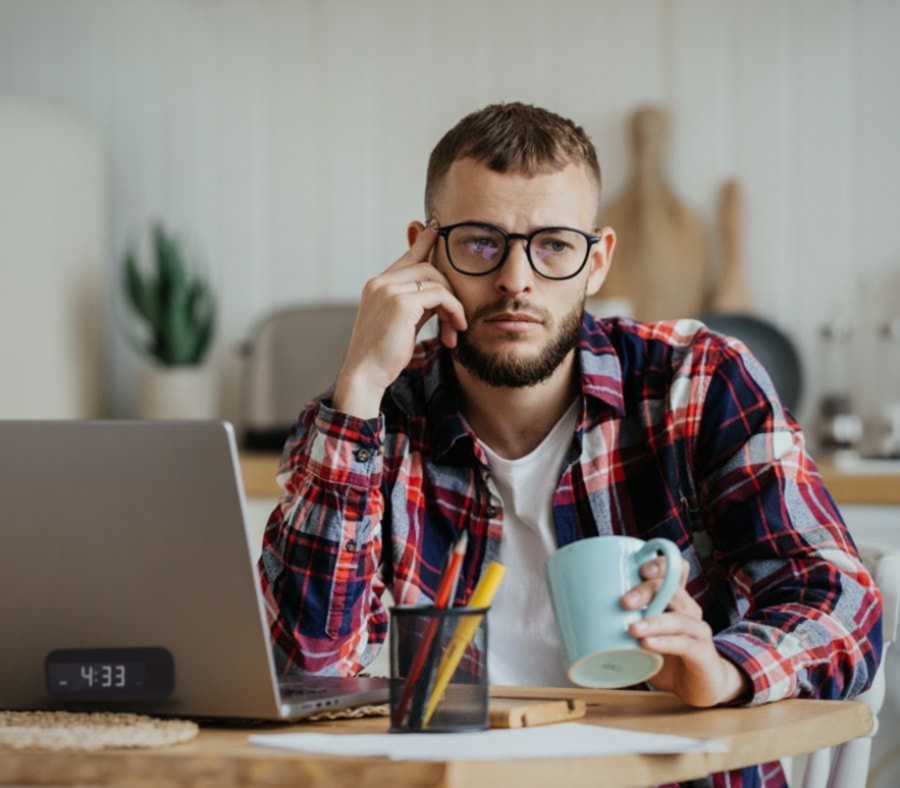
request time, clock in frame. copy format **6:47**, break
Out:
**4:33**
